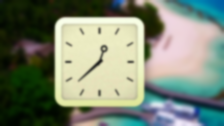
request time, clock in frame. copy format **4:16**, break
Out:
**12:38**
